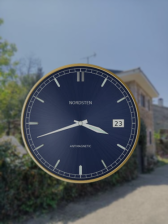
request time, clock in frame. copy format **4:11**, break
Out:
**3:42**
